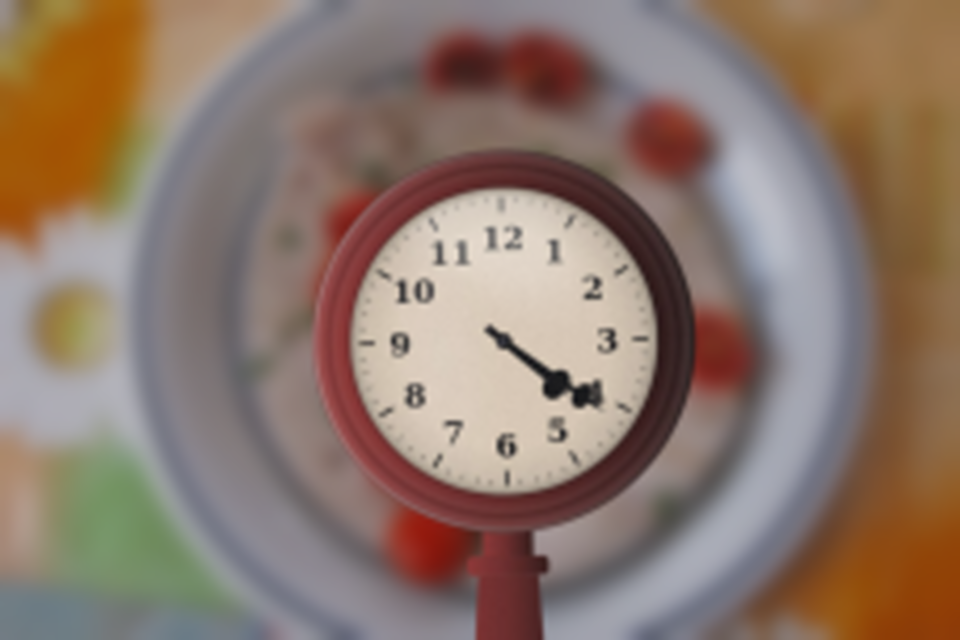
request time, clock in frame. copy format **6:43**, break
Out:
**4:21**
